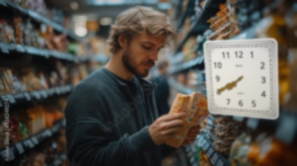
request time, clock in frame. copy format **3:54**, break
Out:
**7:40**
